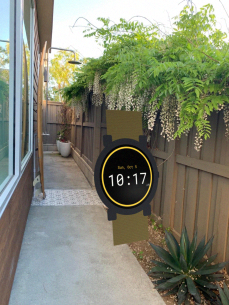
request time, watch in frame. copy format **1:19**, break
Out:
**10:17**
